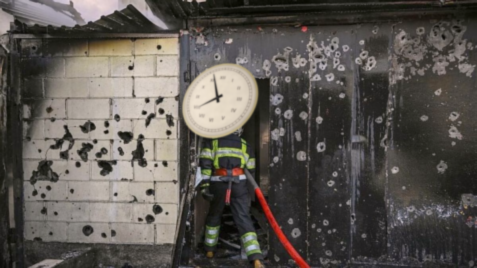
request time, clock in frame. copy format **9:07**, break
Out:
**7:56**
